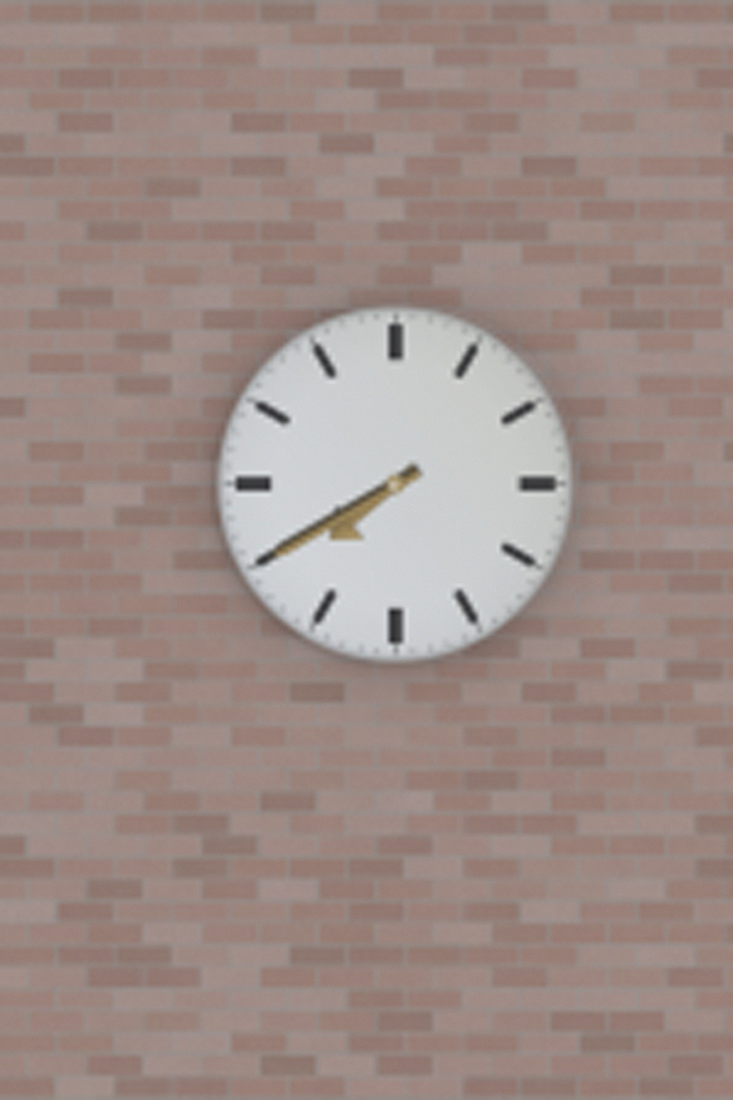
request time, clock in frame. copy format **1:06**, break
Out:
**7:40**
